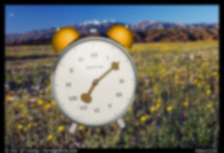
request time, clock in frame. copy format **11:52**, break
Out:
**7:09**
